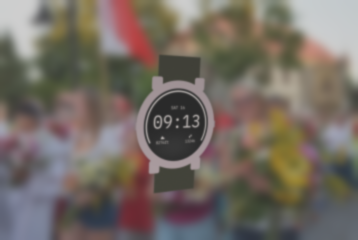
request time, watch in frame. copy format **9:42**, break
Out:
**9:13**
